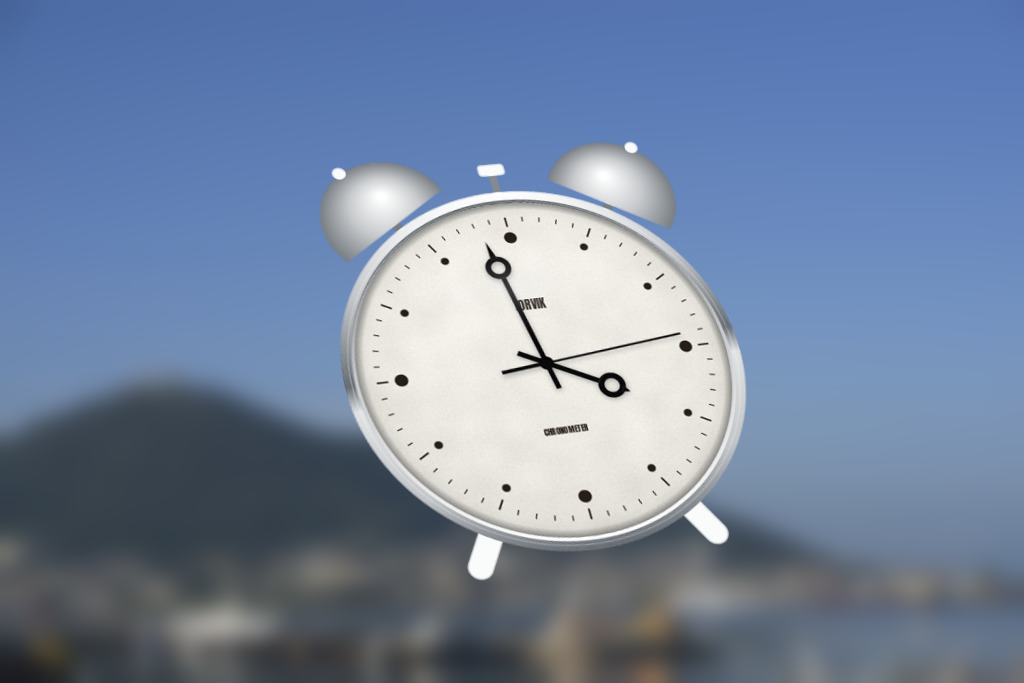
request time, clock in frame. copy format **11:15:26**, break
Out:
**3:58:14**
